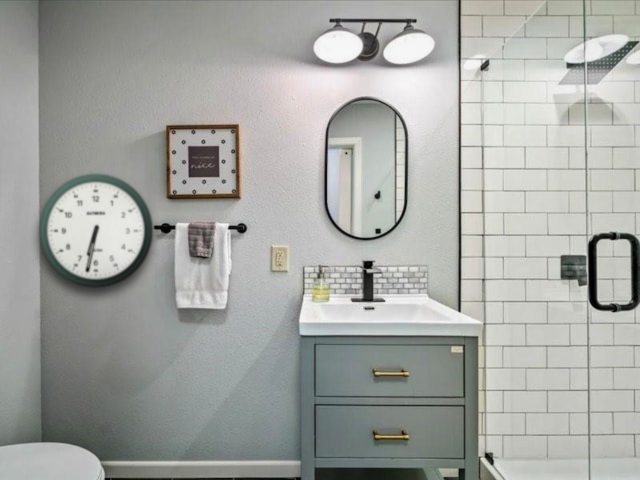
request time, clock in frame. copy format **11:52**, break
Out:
**6:32**
